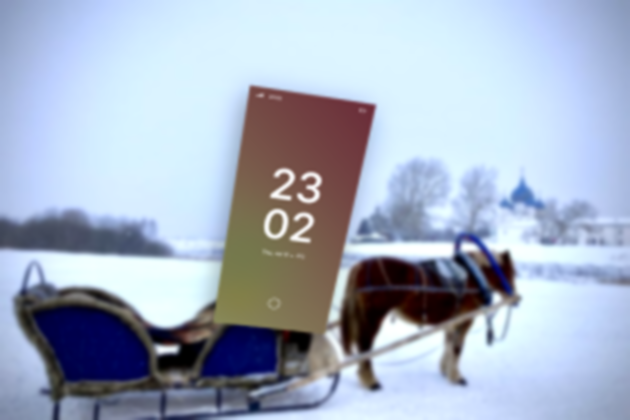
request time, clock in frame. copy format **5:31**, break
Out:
**23:02**
